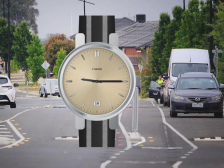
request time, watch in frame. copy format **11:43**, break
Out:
**9:15**
